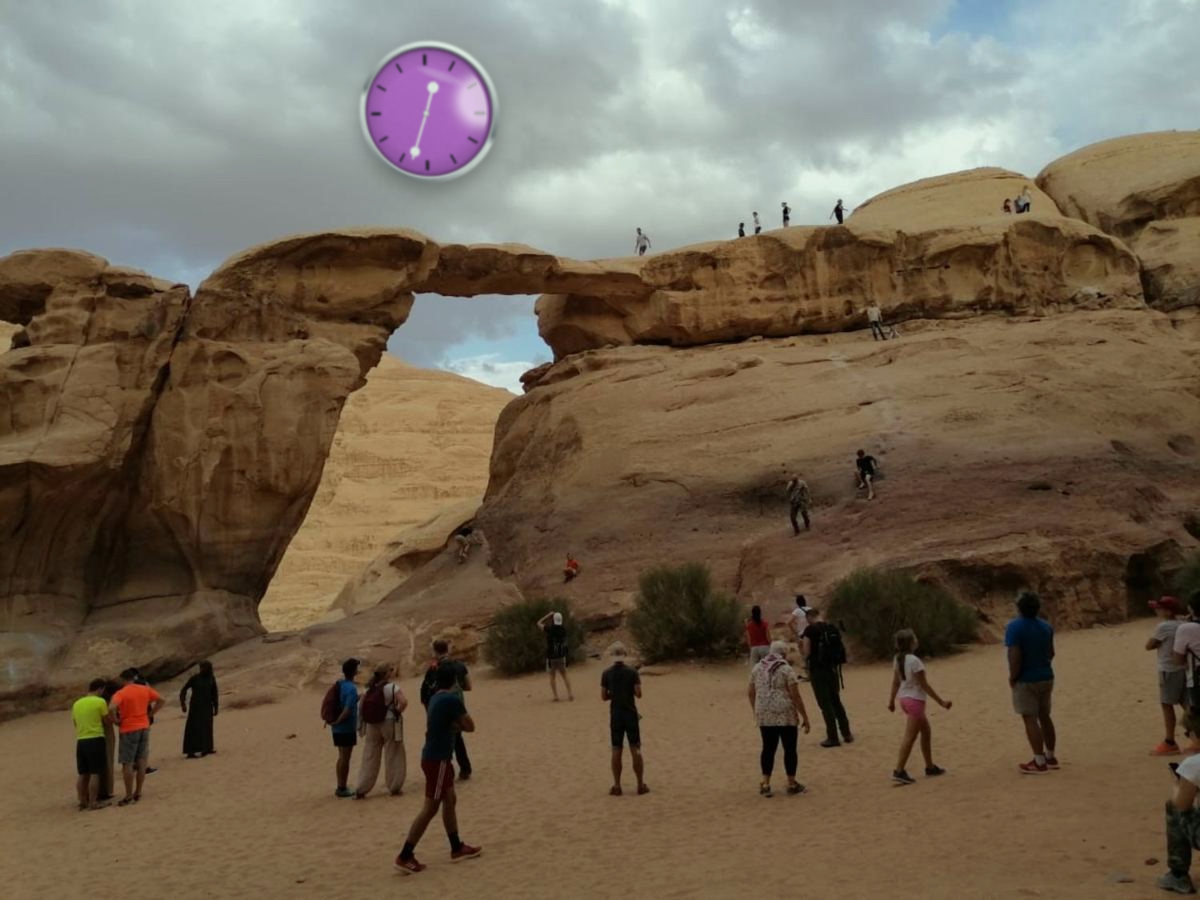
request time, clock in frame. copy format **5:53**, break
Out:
**12:33**
